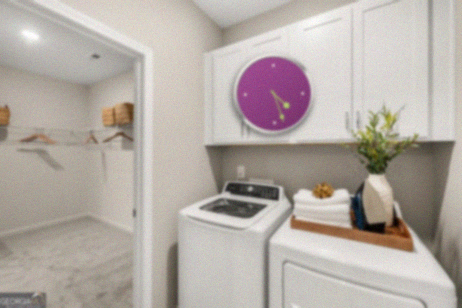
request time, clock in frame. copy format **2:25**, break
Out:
**4:27**
